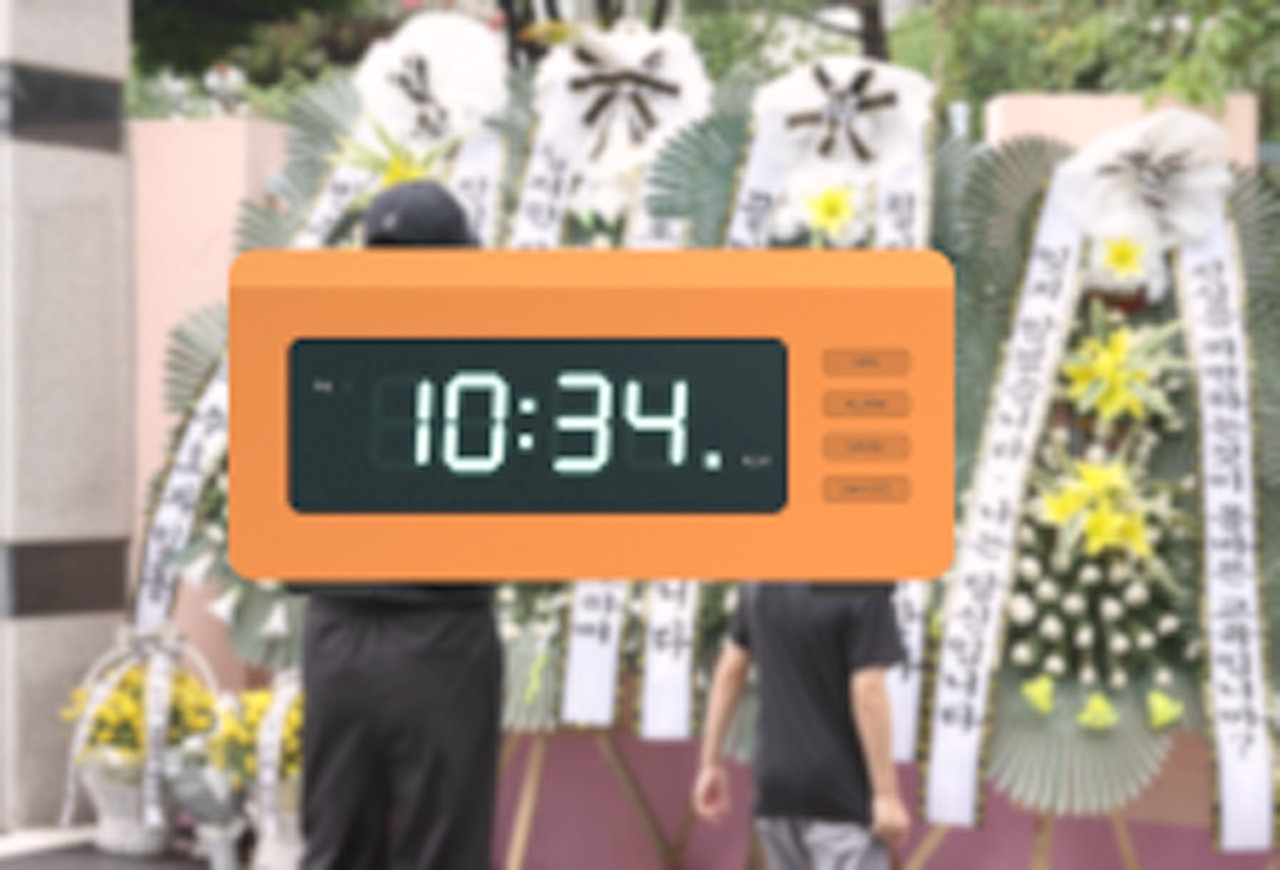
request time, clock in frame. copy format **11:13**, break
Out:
**10:34**
